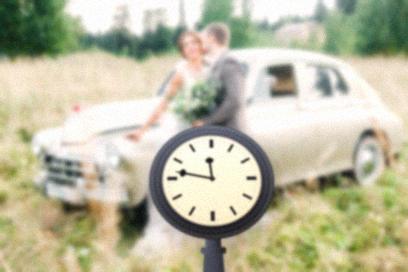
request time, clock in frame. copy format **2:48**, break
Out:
**11:47**
